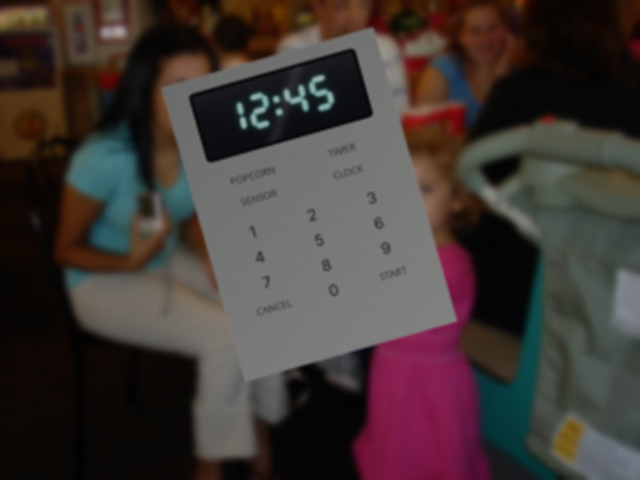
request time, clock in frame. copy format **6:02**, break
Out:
**12:45**
